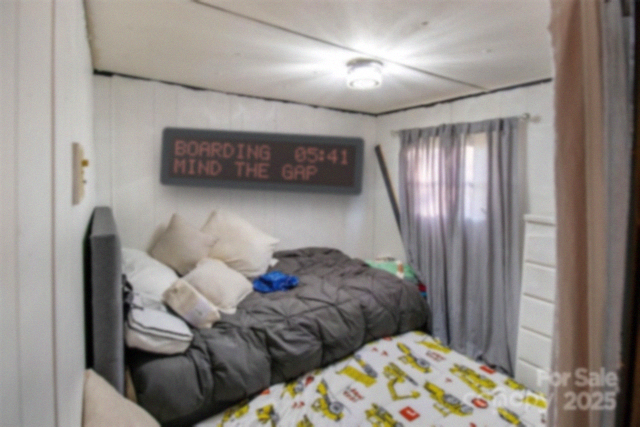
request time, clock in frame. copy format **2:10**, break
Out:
**5:41**
